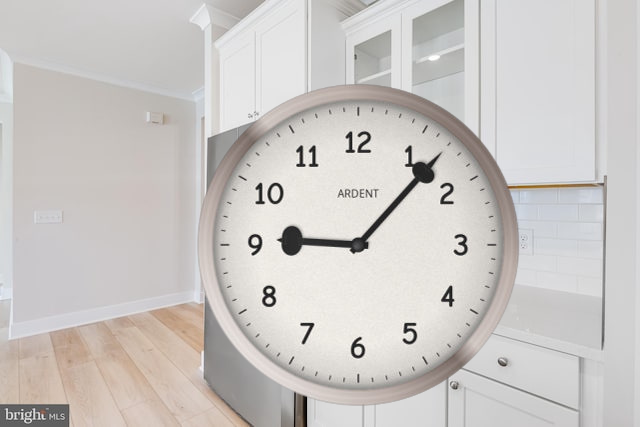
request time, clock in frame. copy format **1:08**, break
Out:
**9:07**
